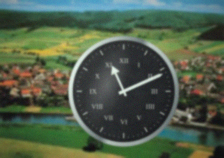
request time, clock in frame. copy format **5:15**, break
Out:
**11:11**
